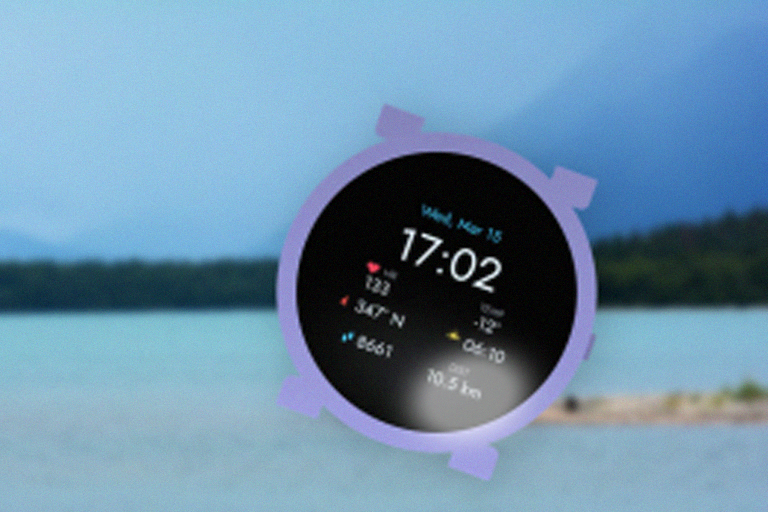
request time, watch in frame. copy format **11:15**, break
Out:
**17:02**
